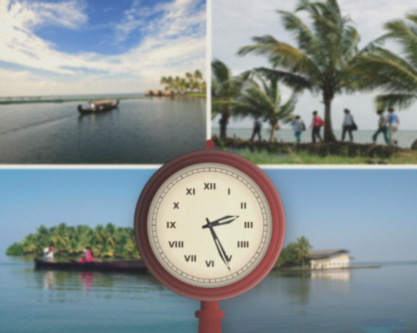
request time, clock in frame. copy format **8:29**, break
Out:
**2:26**
